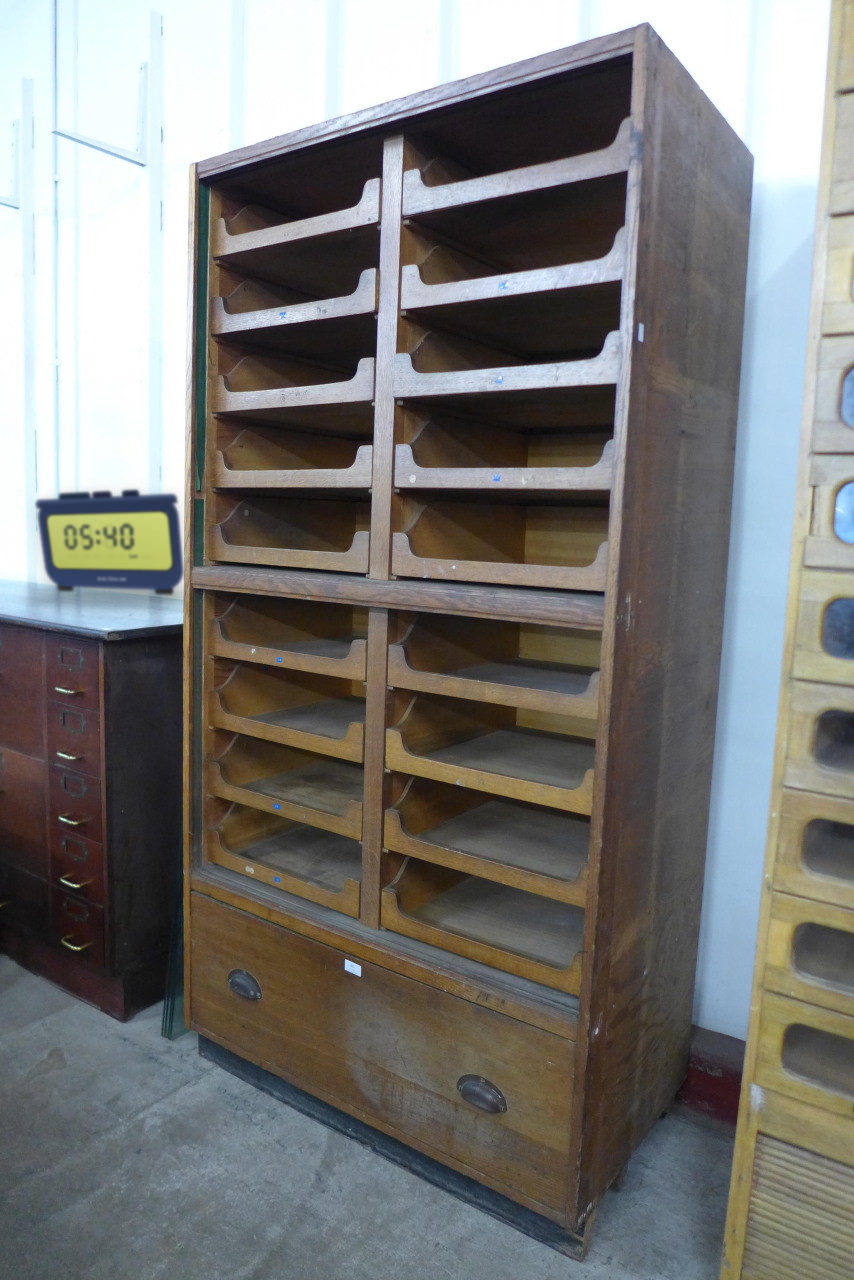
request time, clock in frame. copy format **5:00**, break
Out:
**5:40**
